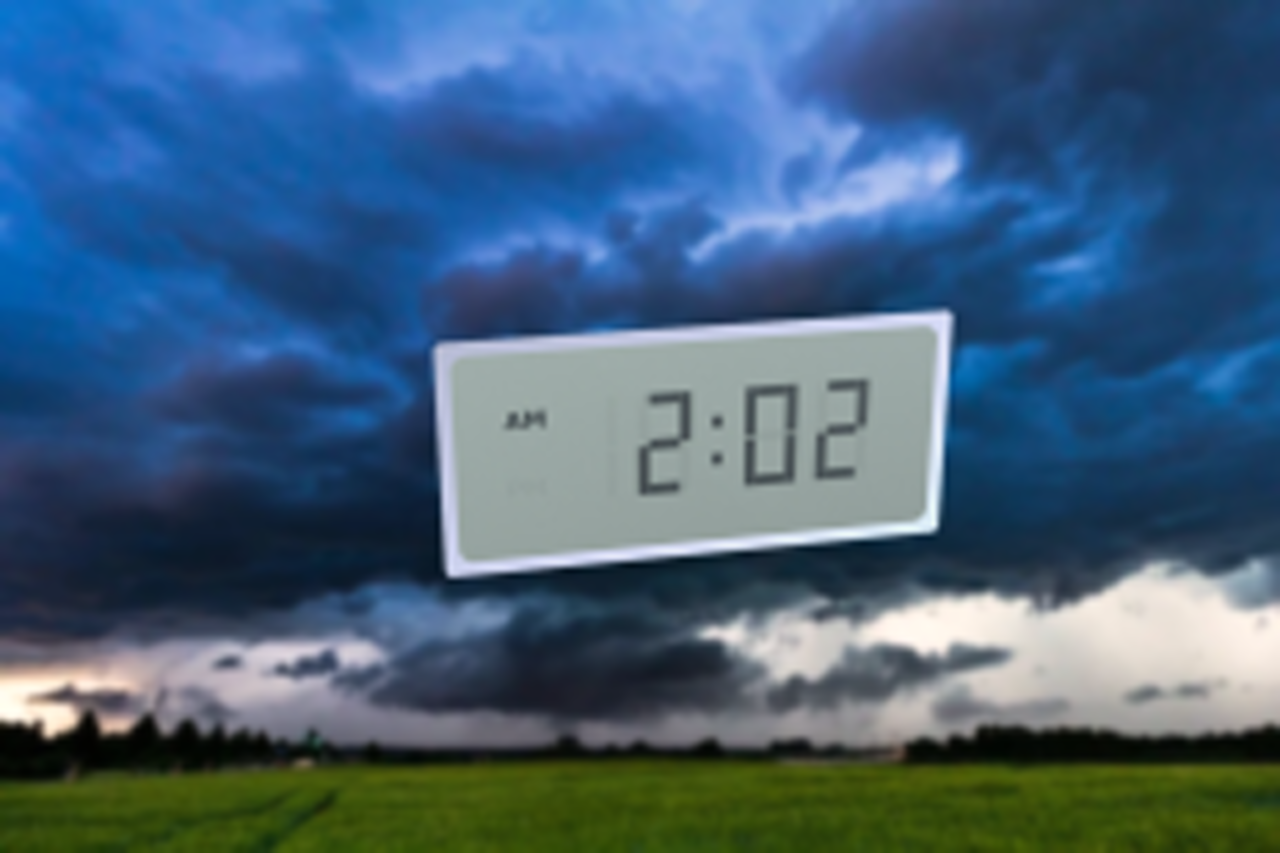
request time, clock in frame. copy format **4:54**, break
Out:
**2:02**
